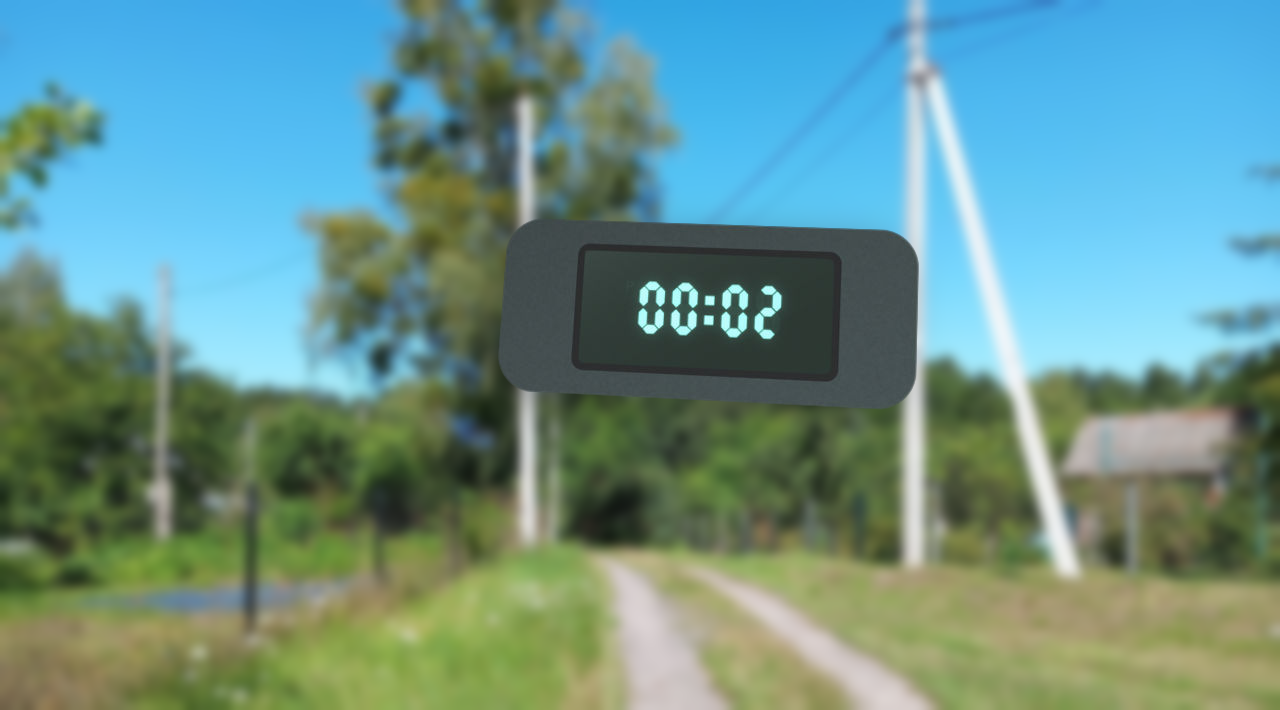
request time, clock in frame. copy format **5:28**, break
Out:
**0:02**
